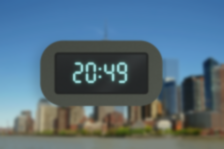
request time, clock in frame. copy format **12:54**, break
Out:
**20:49**
